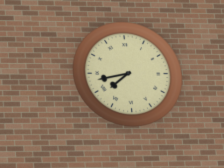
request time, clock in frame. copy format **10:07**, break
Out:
**7:43**
